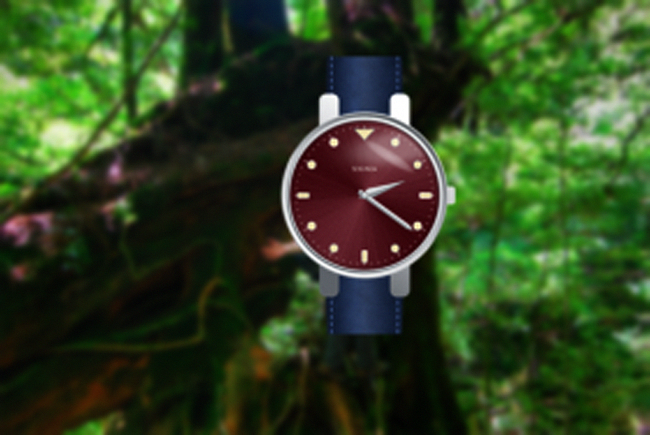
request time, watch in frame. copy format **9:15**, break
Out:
**2:21**
